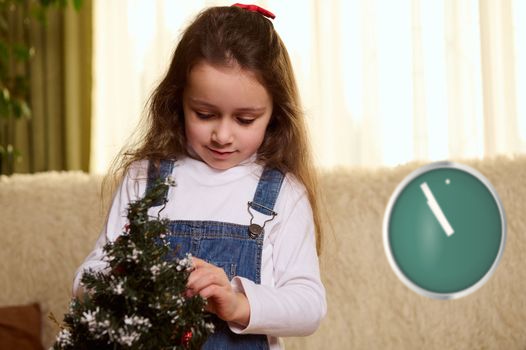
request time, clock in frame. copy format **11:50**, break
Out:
**10:55**
